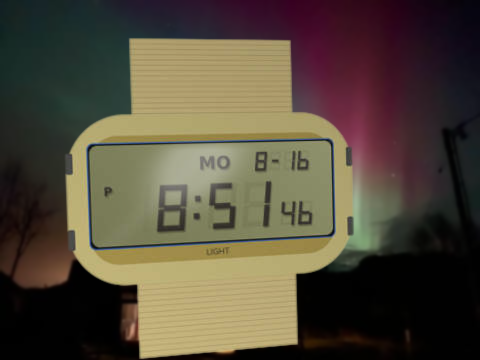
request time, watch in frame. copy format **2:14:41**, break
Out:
**8:51:46**
